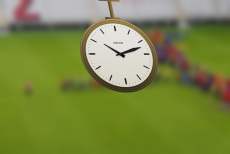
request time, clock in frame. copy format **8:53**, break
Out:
**10:12**
